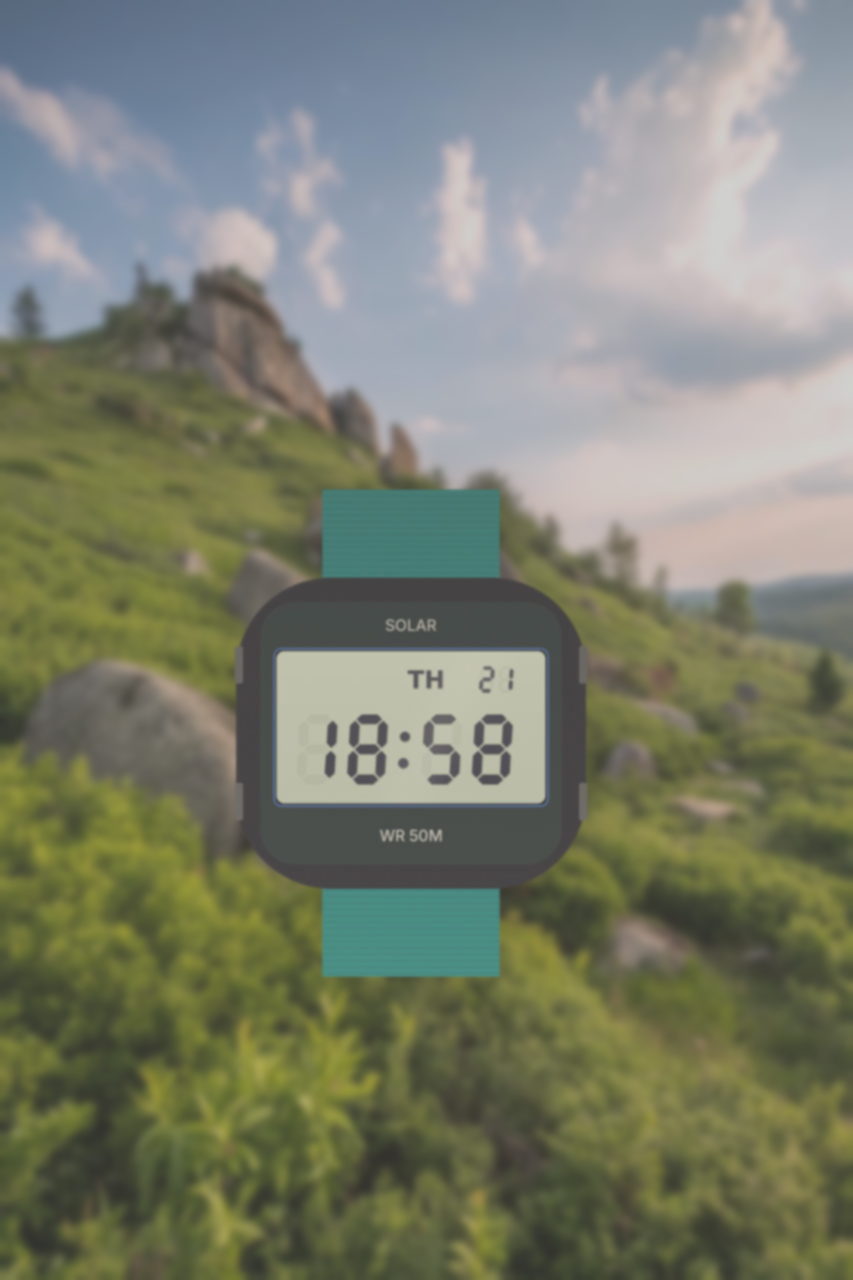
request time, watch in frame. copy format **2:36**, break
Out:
**18:58**
